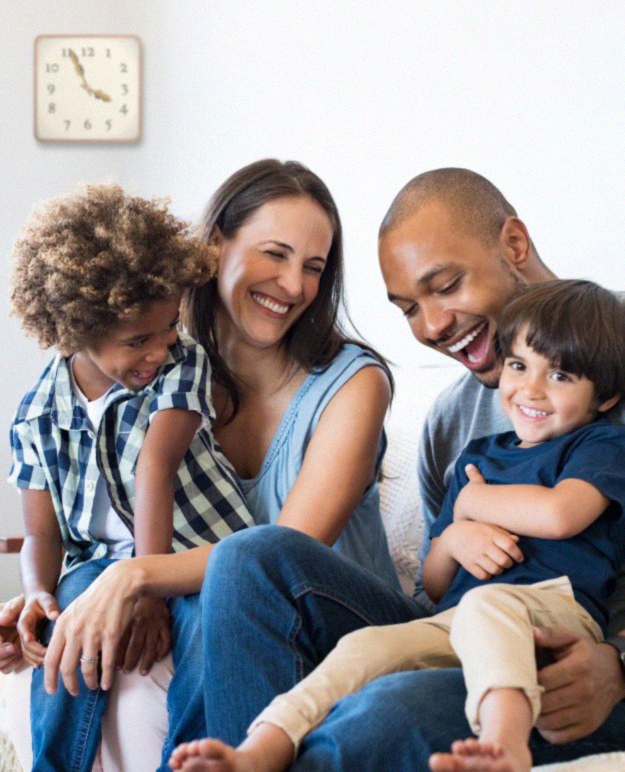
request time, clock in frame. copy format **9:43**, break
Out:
**3:56**
